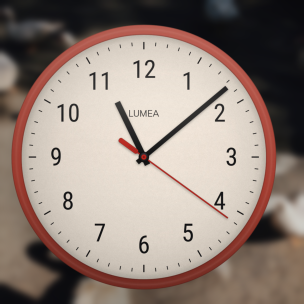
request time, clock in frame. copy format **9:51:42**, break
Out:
**11:08:21**
